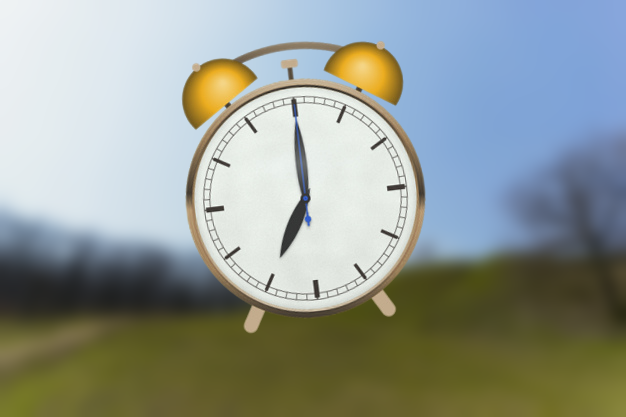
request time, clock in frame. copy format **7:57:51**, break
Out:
**7:00:00**
